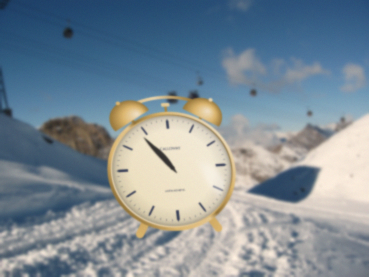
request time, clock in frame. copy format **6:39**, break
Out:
**10:54**
